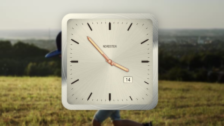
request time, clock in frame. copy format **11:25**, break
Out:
**3:53**
